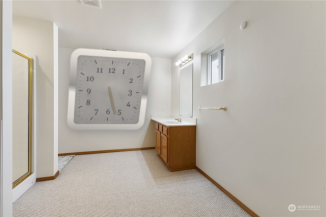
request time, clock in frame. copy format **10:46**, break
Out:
**5:27**
